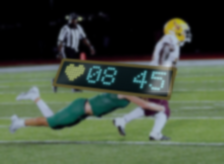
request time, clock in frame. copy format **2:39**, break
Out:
**8:45**
